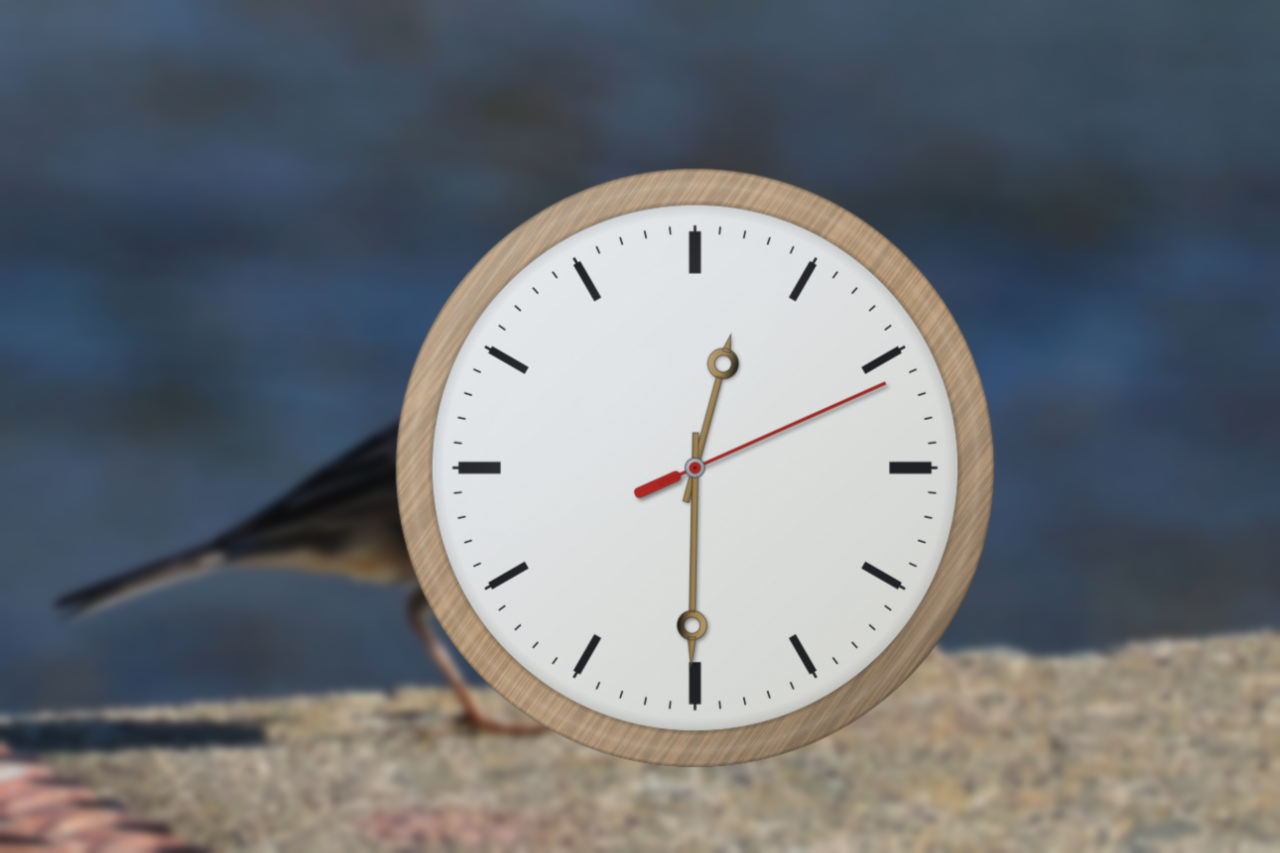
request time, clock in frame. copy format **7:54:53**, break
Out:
**12:30:11**
